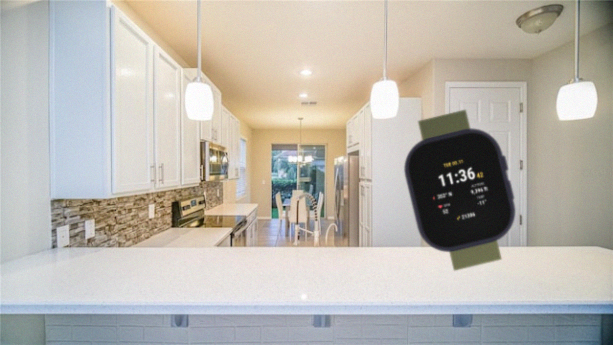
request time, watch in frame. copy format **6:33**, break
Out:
**11:36**
